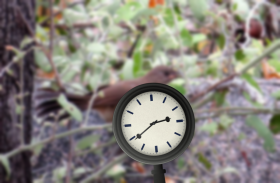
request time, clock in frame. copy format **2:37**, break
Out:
**2:39**
